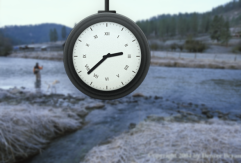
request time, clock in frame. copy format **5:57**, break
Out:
**2:38**
